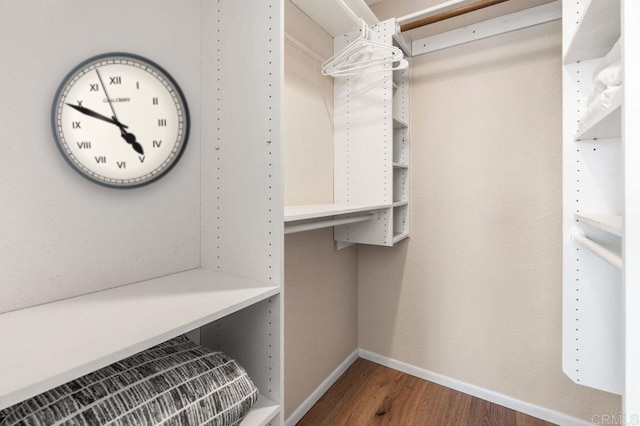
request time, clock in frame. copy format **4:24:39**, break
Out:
**4:48:57**
